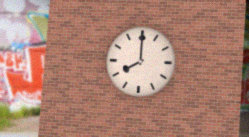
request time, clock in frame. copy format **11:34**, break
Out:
**8:00**
